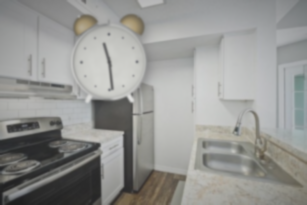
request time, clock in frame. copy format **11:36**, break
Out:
**11:29**
